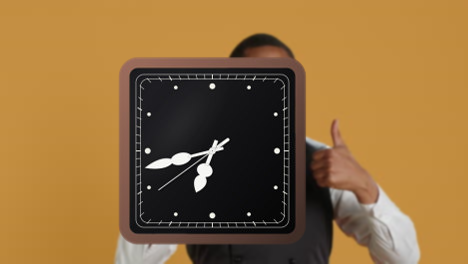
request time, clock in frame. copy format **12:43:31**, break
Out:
**6:42:39**
